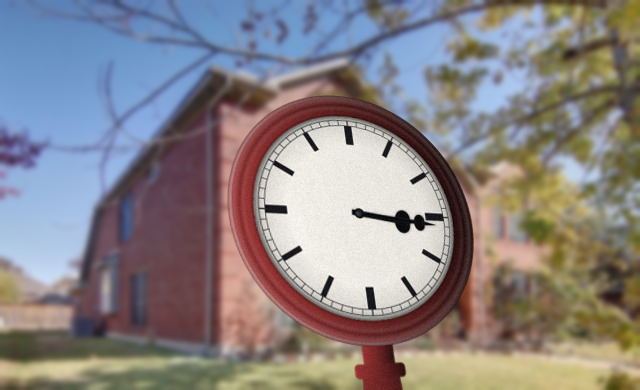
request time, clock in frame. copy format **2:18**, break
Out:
**3:16**
